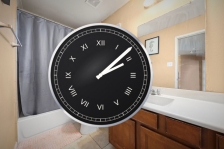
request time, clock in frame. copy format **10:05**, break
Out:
**2:08**
